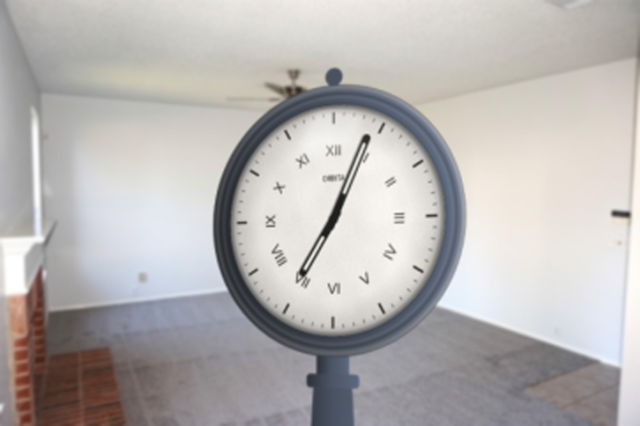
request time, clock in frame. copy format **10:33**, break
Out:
**7:04**
